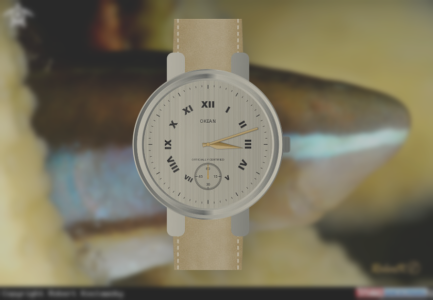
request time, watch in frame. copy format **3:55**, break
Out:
**3:12**
